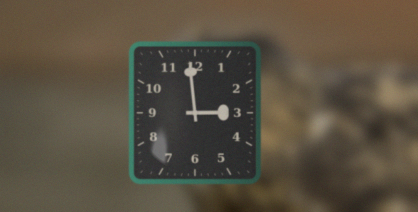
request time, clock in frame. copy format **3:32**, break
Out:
**2:59**
